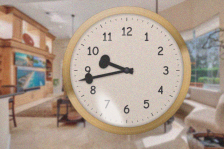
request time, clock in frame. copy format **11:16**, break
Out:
**9:43**
